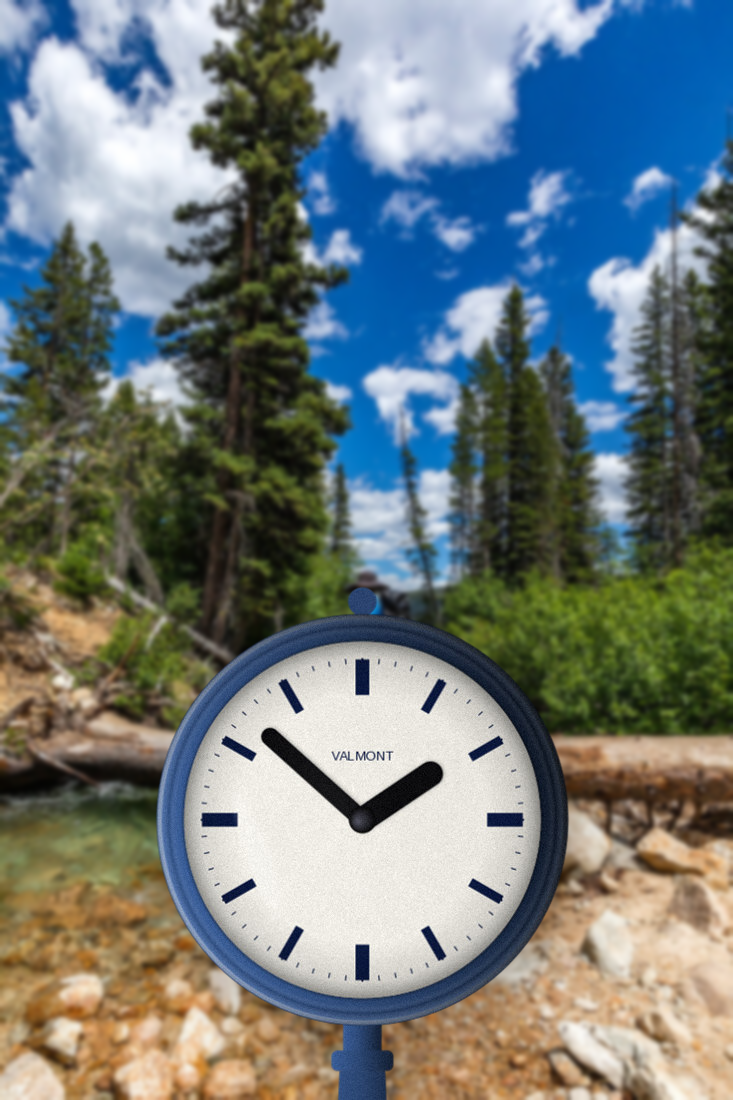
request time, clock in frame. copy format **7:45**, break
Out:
**1:52**
